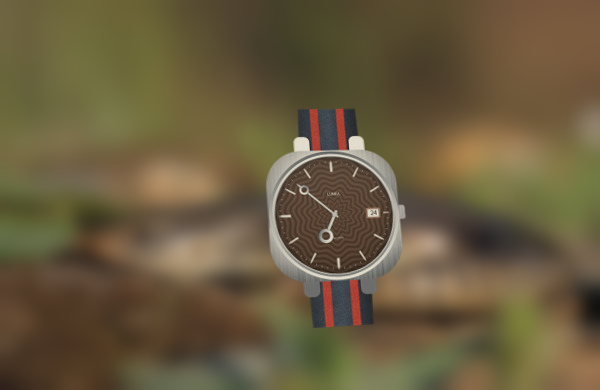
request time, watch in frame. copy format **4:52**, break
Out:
**6:52**
